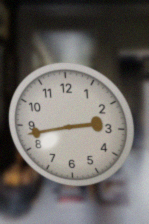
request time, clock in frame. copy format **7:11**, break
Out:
**2:43**
